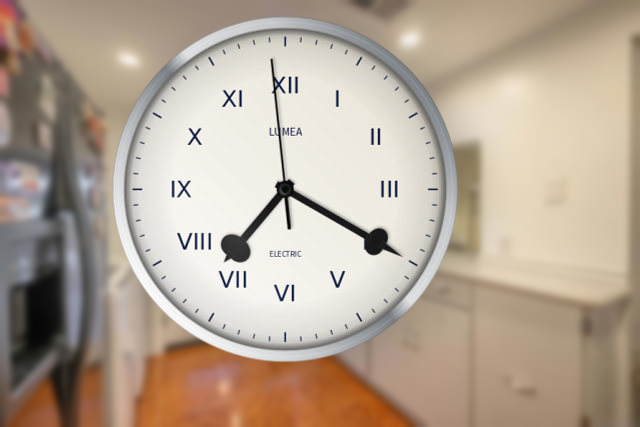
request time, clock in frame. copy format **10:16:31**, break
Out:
**7:19:59**
